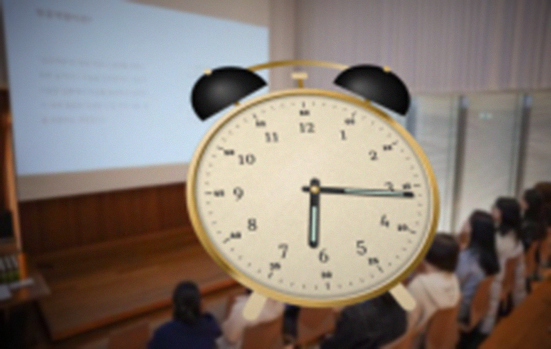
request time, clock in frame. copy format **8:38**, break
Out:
**6:16**
